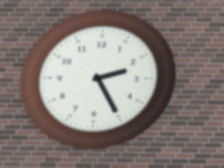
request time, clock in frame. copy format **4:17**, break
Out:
**2:25**
